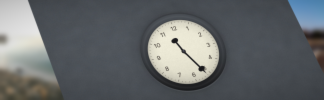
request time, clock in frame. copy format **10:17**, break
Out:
**11:26**
